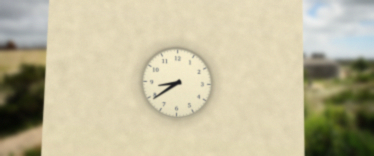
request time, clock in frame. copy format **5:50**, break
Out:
**8:39**
